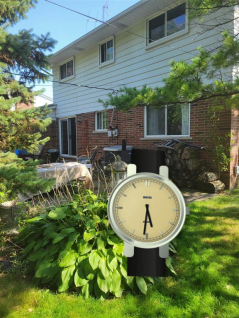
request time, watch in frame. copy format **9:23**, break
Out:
**5:31**
